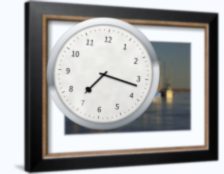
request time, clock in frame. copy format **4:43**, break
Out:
**7:17**
